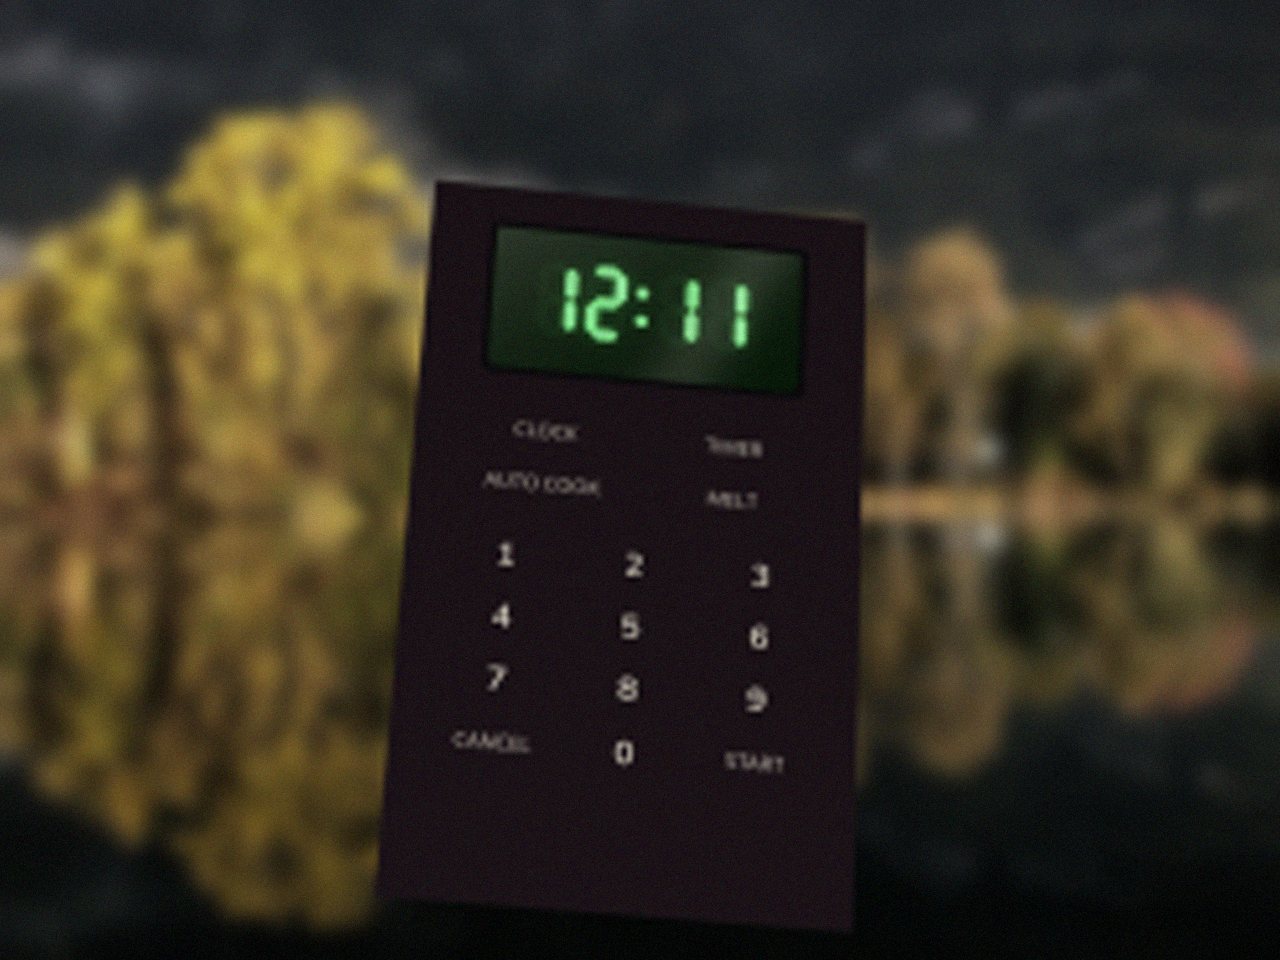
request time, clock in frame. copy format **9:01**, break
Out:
**12:11**
